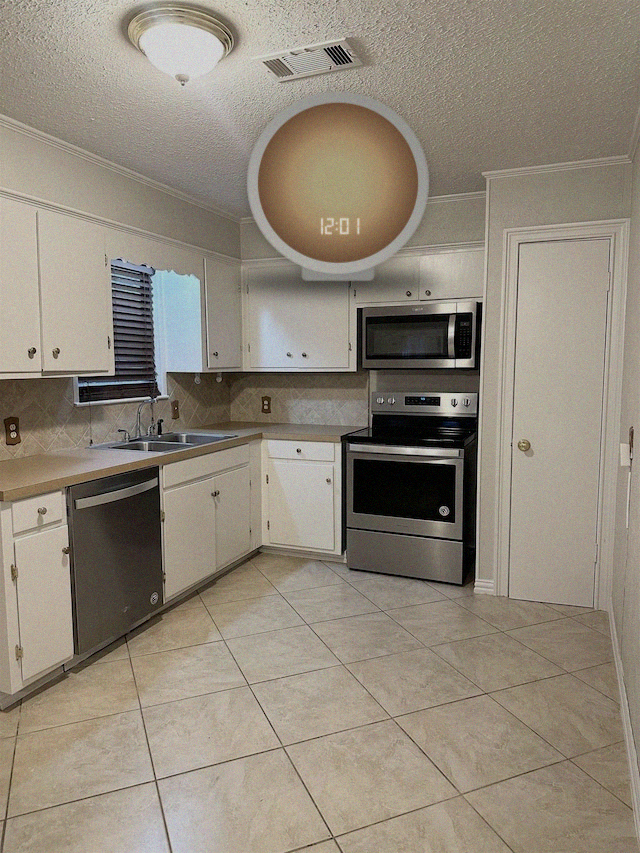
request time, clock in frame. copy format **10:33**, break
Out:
**12:01**
